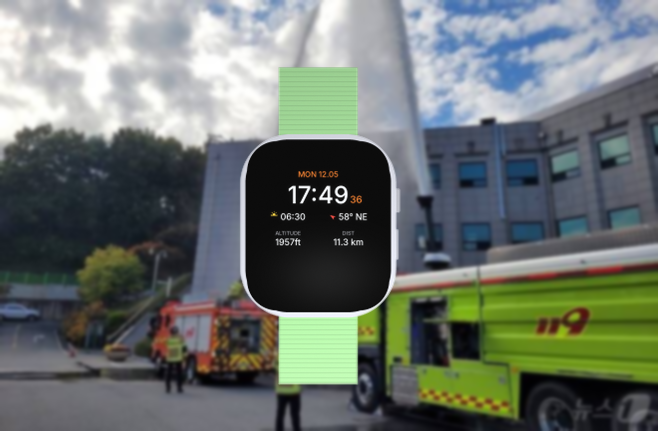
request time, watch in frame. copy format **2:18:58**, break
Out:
**17:49:36**
